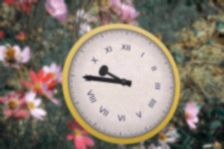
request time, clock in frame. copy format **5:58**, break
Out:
**9:45**
